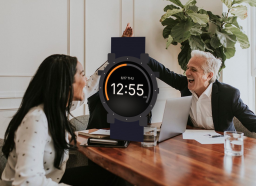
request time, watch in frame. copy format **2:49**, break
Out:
**12:55**
